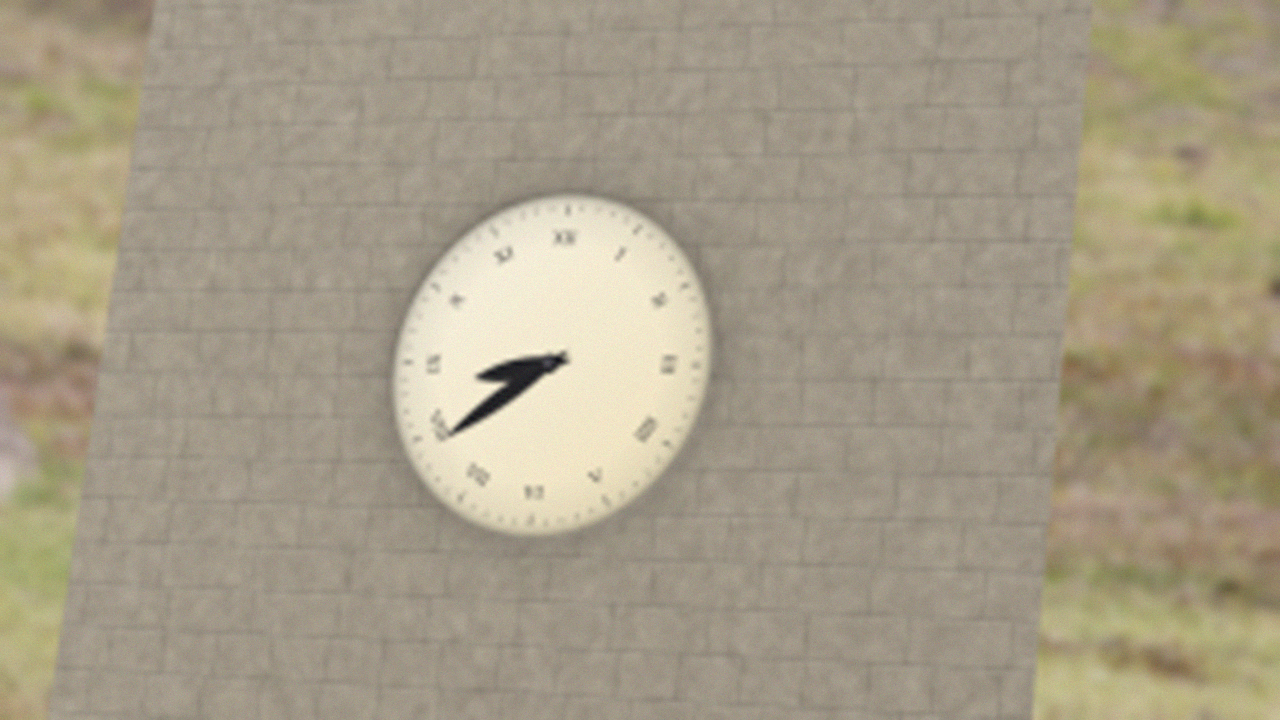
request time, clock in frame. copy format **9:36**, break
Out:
**8:39**
